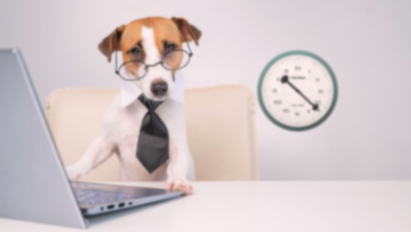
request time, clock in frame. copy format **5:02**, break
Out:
**10:22**
